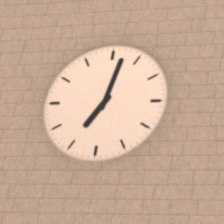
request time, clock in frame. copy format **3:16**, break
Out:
**7:02**
